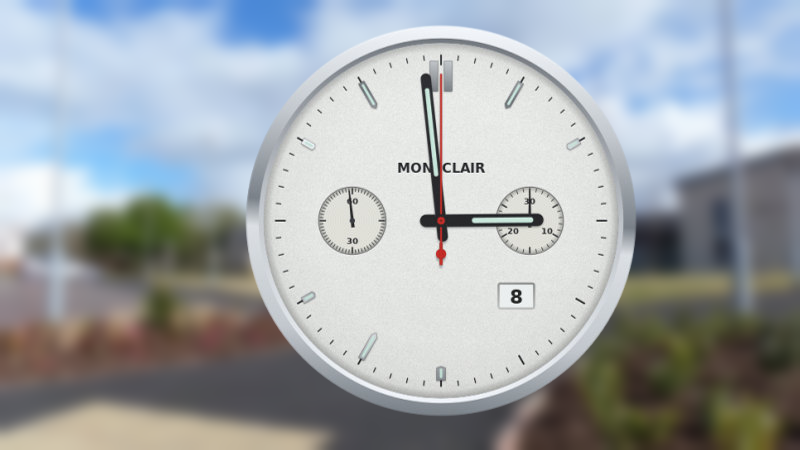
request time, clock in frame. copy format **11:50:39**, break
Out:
**2:58:59**
